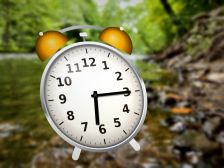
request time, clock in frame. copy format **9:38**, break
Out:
**6:15**
